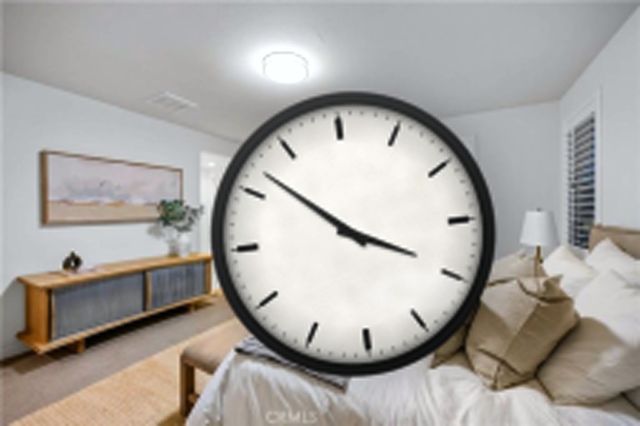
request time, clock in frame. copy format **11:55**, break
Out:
**3:52**
